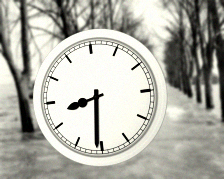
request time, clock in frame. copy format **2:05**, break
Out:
**8:31**
